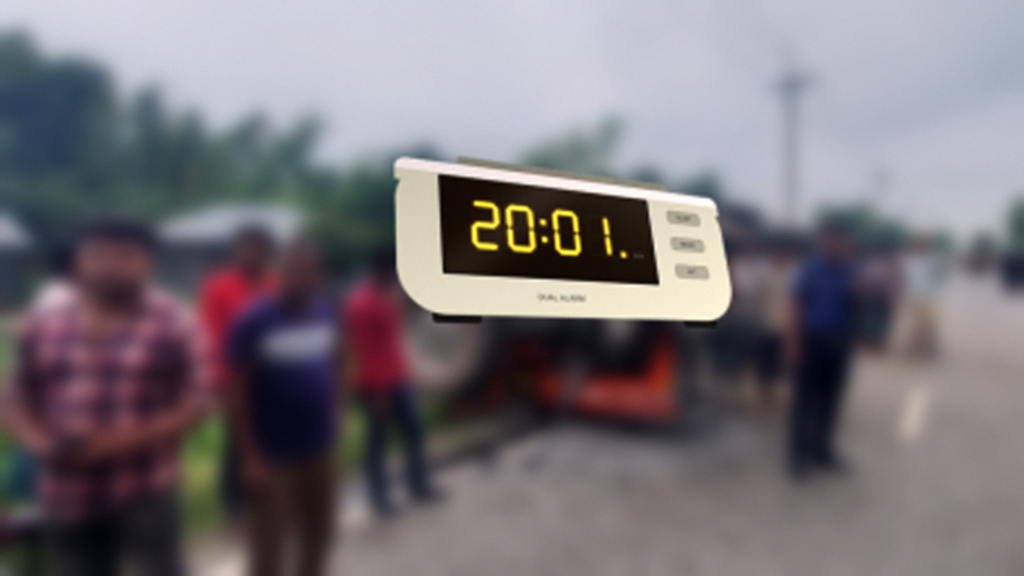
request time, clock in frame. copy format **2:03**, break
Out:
**20:01**
